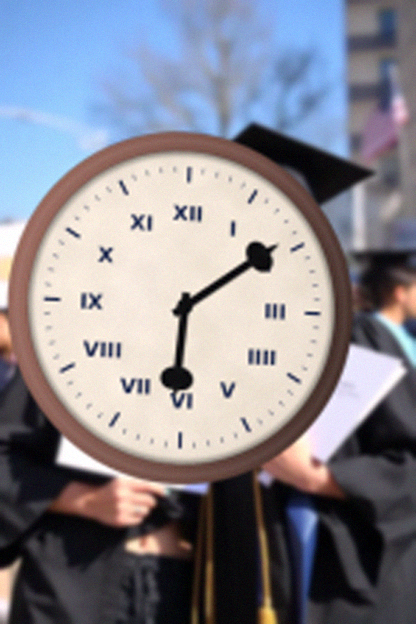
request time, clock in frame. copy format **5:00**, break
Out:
**6:09**
